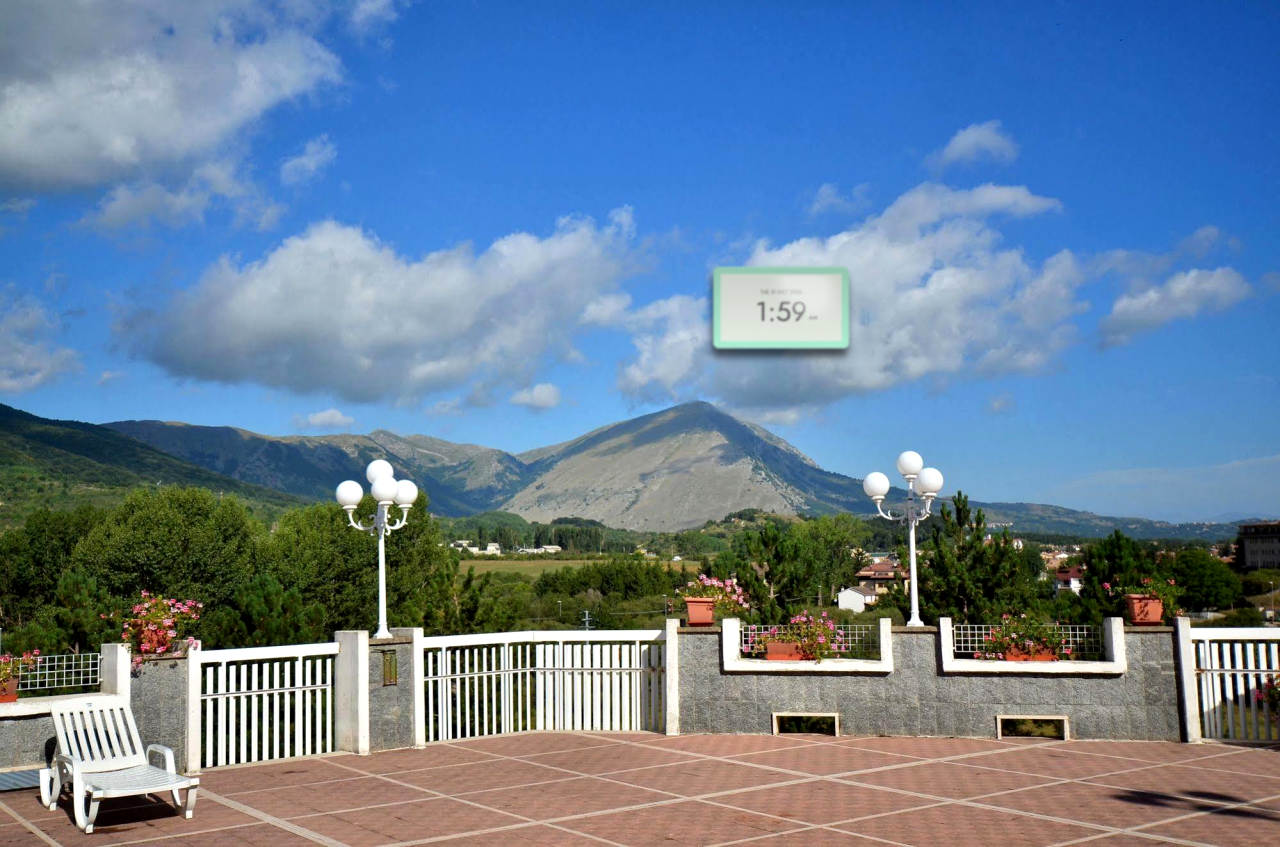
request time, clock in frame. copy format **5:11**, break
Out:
**1:59**
